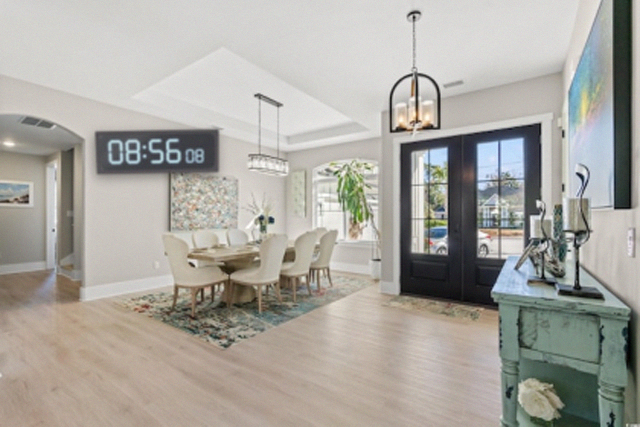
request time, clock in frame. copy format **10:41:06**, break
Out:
**8:56:08**
